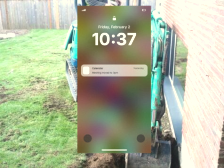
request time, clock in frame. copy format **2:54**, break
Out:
**10:37**
